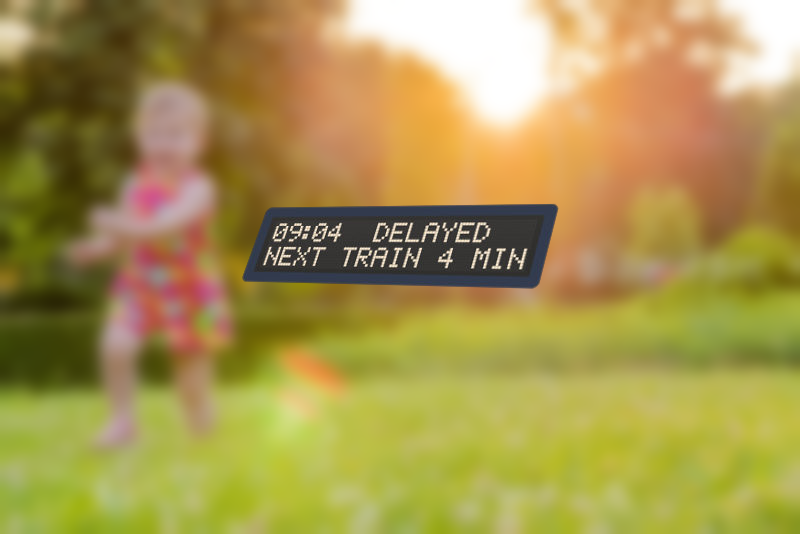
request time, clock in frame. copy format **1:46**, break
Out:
**9:04**
